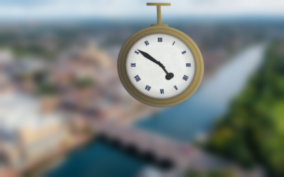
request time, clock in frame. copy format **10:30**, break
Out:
**4:51**
